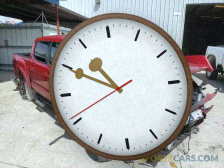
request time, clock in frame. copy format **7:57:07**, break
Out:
**10:49:41**
